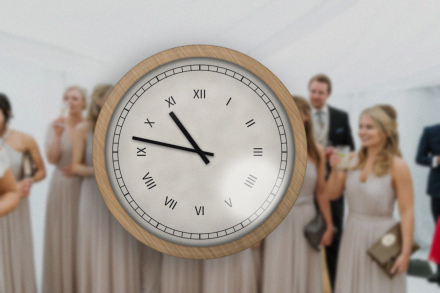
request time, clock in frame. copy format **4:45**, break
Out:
**10:47**
